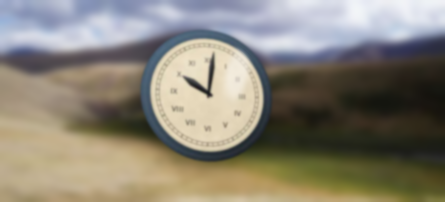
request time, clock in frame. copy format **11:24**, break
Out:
**10:01**
